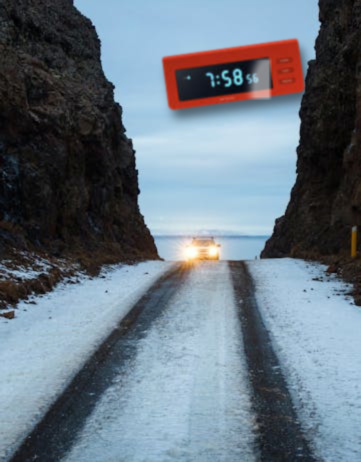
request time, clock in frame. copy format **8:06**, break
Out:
**7:58**
